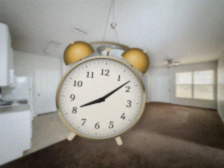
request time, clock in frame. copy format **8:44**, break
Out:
**8:08**
